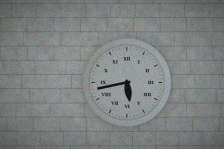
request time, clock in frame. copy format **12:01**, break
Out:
**5:43**
